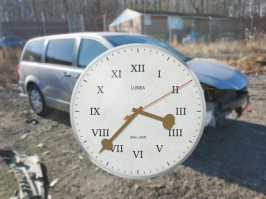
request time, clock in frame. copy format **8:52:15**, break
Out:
**3:37:10**
